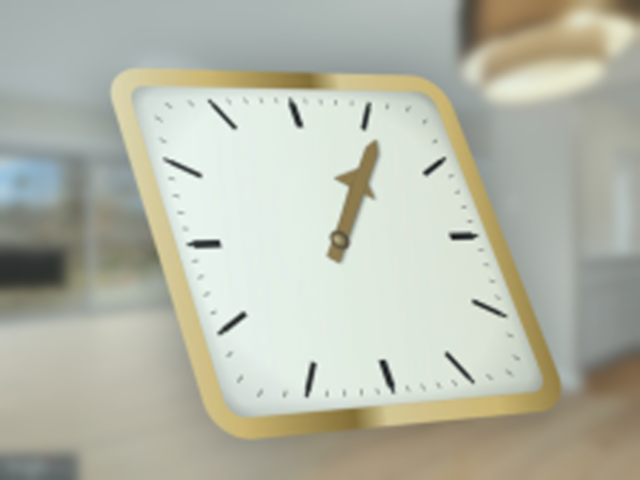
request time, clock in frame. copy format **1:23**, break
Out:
**1:06**
